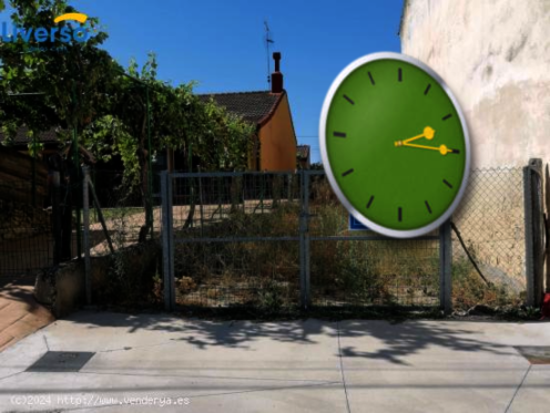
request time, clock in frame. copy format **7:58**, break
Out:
**2:15**
